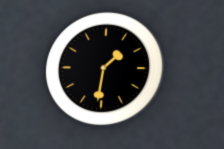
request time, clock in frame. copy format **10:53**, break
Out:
**1:31**
